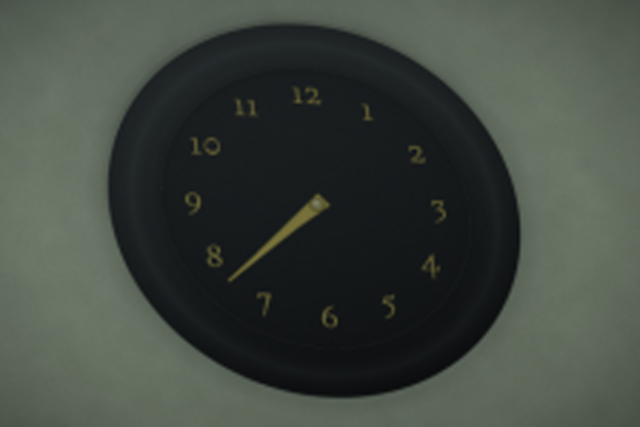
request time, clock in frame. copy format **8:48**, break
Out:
**7:38**
